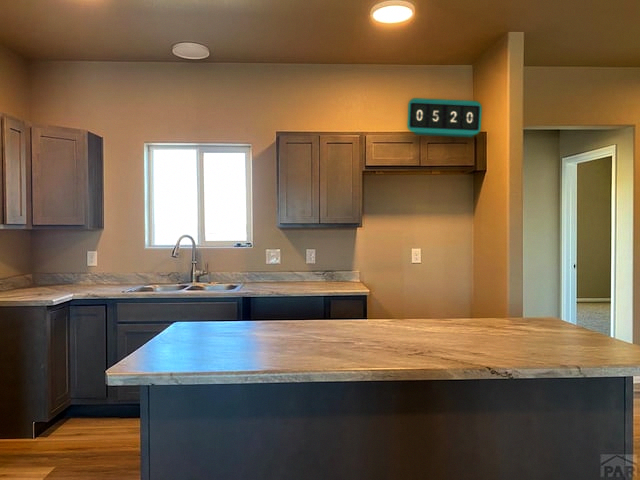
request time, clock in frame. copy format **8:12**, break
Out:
**5:20**
